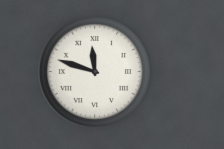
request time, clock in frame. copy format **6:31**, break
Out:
**11:48**
